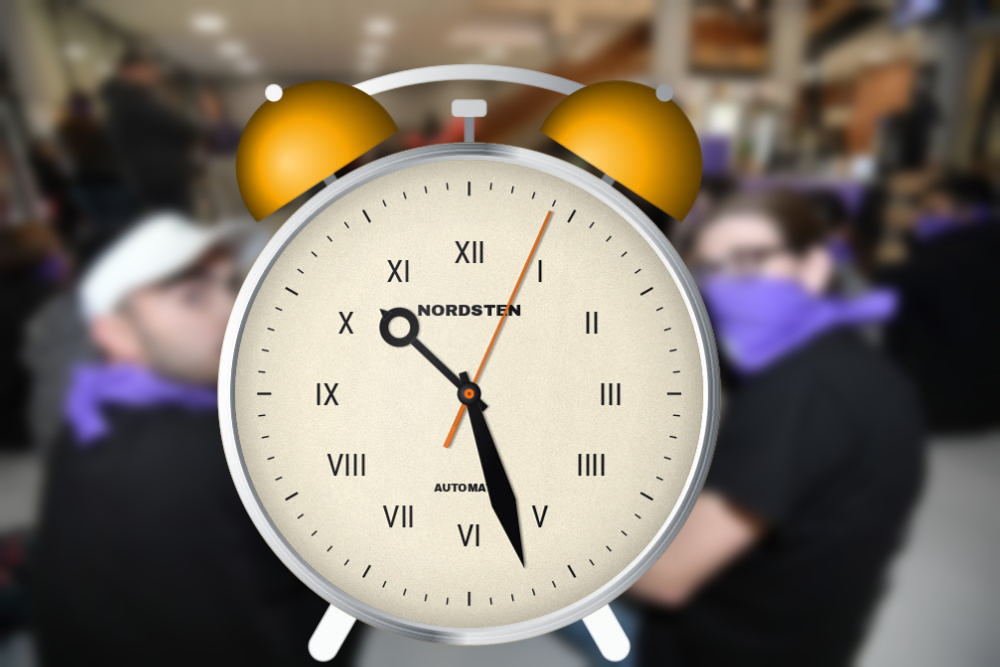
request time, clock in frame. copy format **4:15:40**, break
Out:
**10:27:04**
